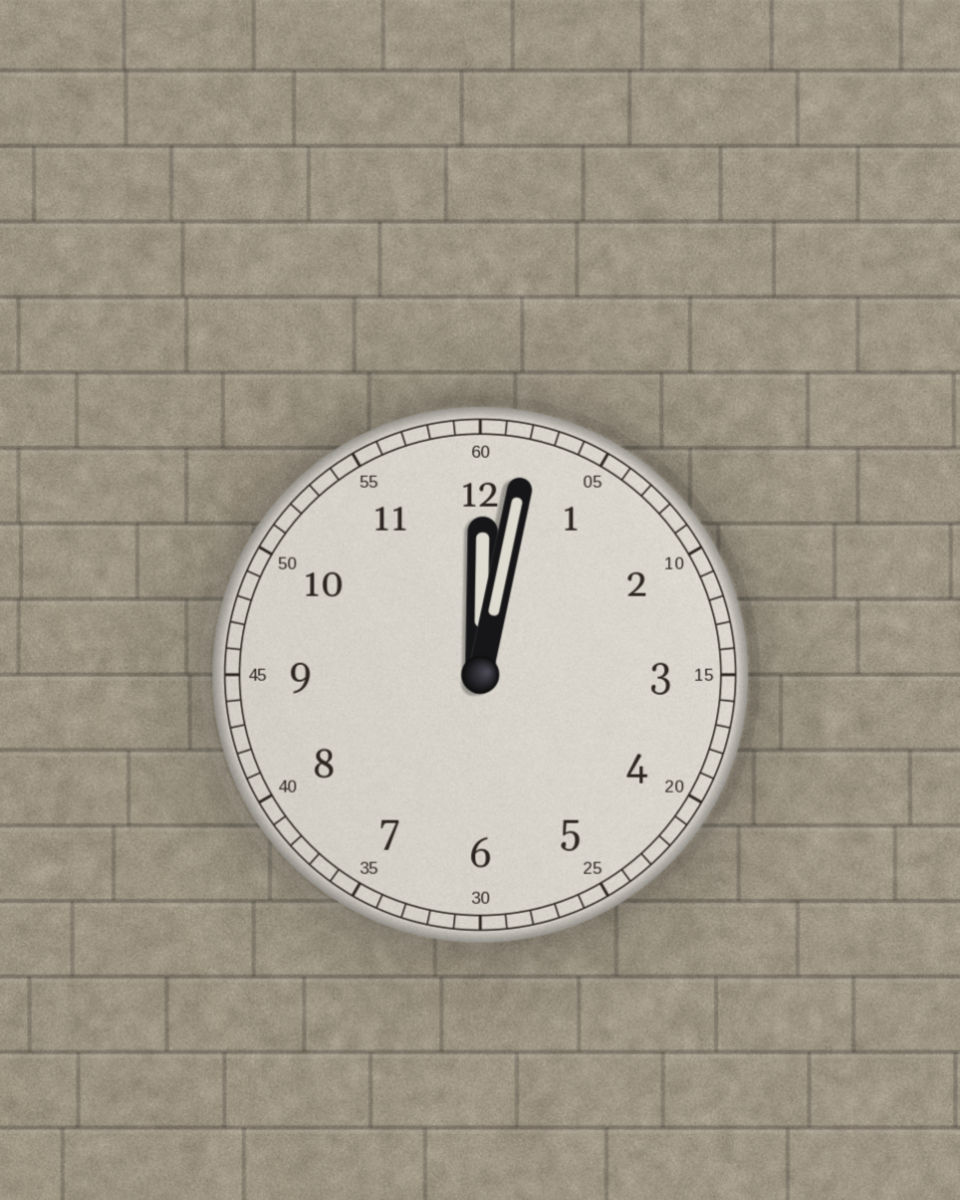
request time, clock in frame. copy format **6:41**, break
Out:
**12:02**
